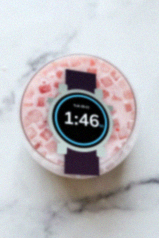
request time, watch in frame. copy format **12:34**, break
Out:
**1:46**
